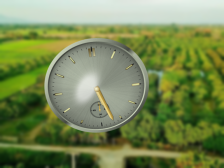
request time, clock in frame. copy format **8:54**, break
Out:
**5:27**
